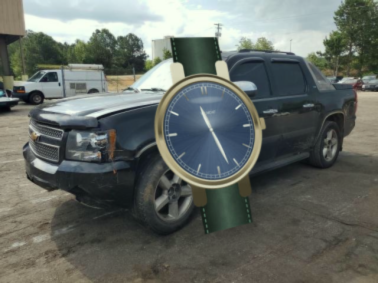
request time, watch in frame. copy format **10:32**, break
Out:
**11:27**
